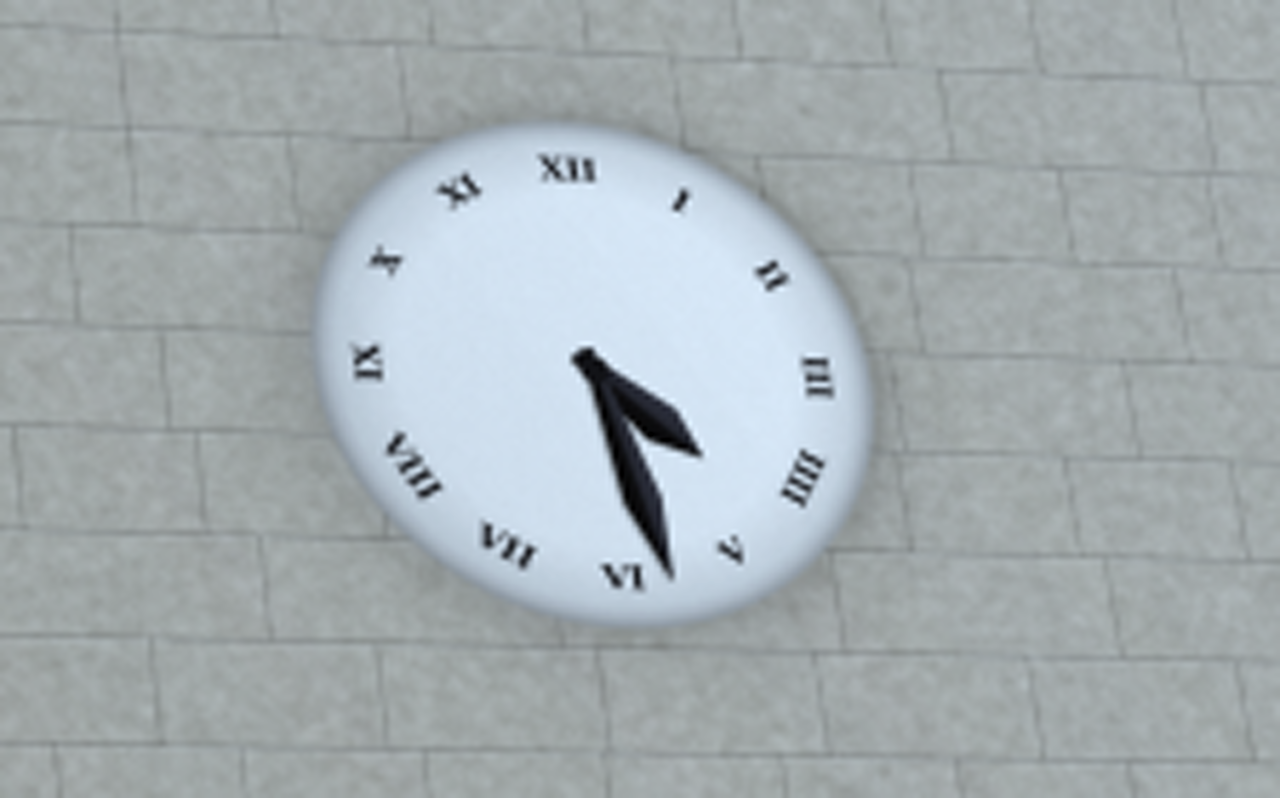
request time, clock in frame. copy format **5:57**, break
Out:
**4:28**
